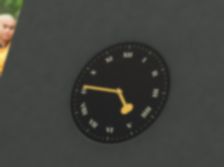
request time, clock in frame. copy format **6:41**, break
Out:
**4:46**
